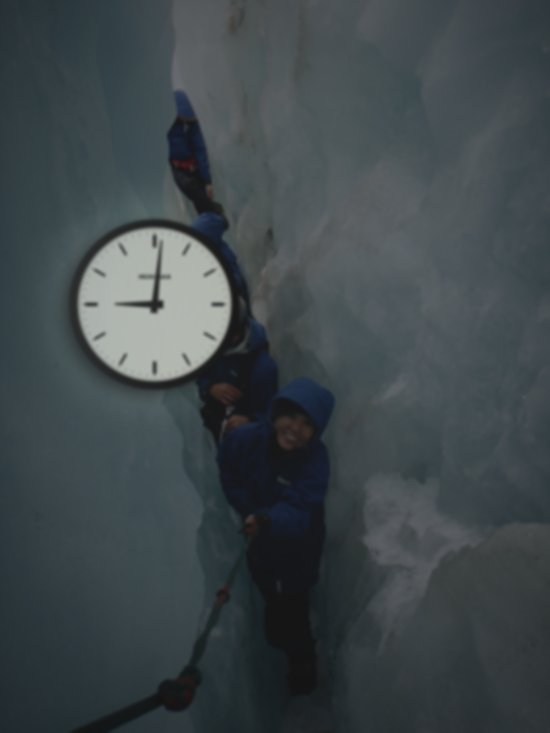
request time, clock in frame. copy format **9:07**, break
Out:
**9:01**
